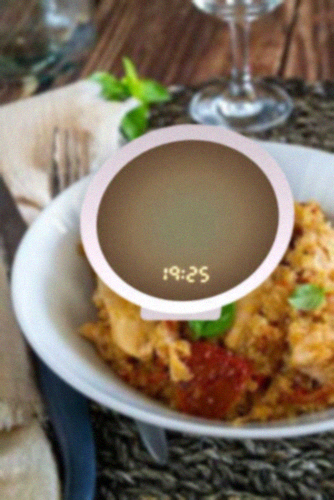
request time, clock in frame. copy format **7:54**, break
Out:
**19:25**
